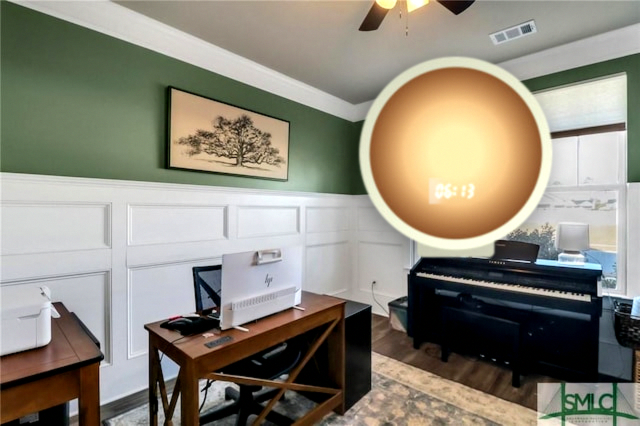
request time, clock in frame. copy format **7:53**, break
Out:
**6:13**
